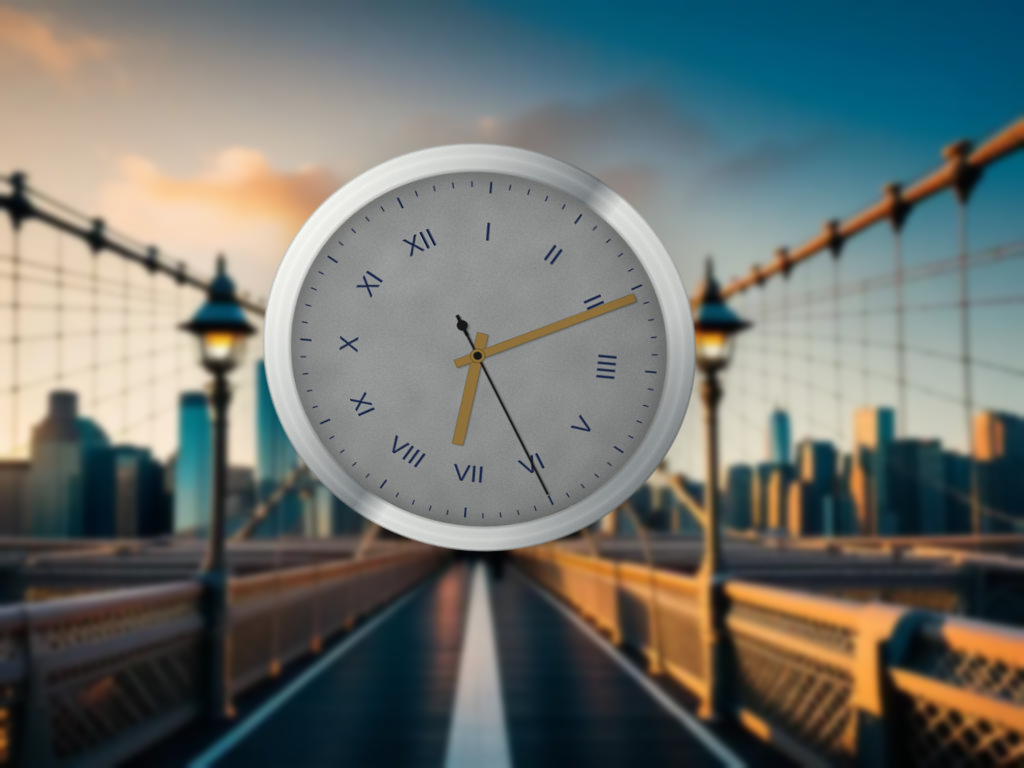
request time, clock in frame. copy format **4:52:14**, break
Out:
**7:15:30**
